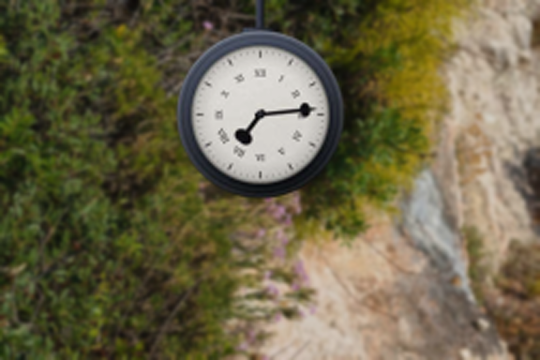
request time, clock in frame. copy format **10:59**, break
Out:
**7:14**
